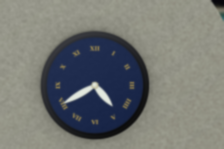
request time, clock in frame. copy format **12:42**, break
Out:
**4:40**
